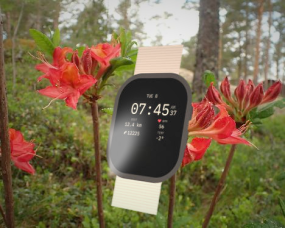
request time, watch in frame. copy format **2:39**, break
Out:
**7:45**
